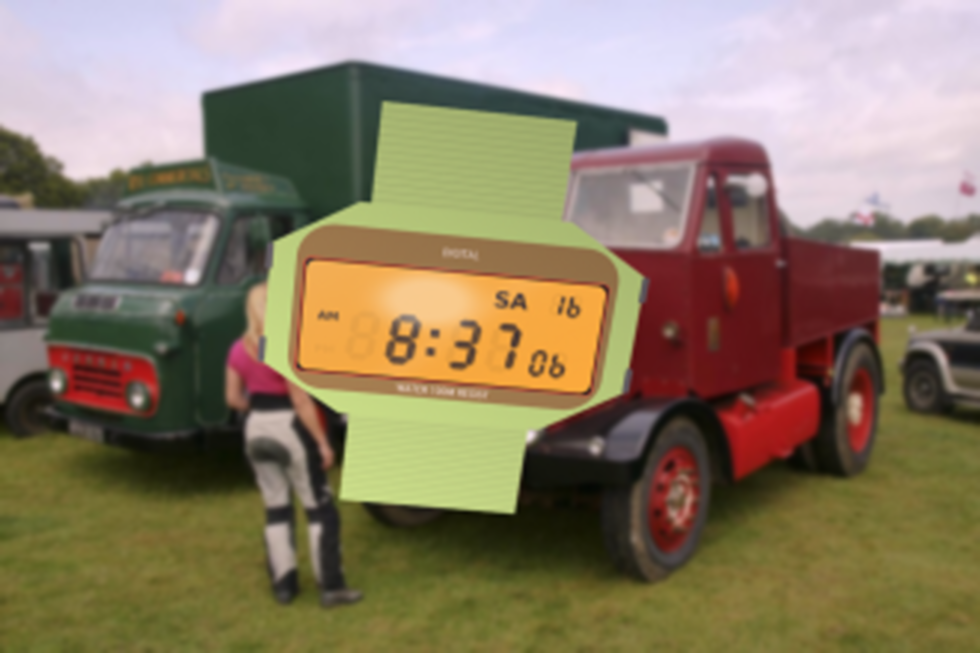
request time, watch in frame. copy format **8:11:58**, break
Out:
**8:37:06**
